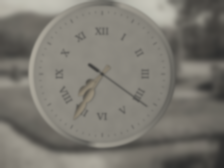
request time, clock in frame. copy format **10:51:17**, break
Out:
**7:35:21**
